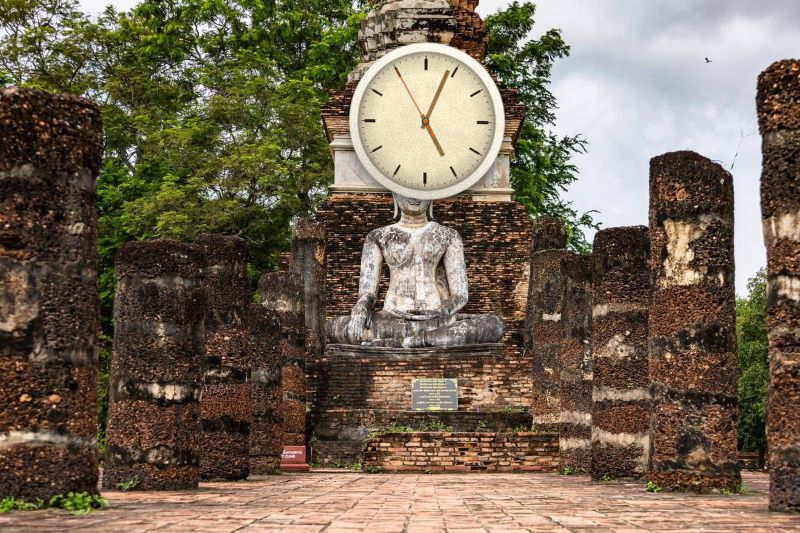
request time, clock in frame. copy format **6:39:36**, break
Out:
**5:03:55**
